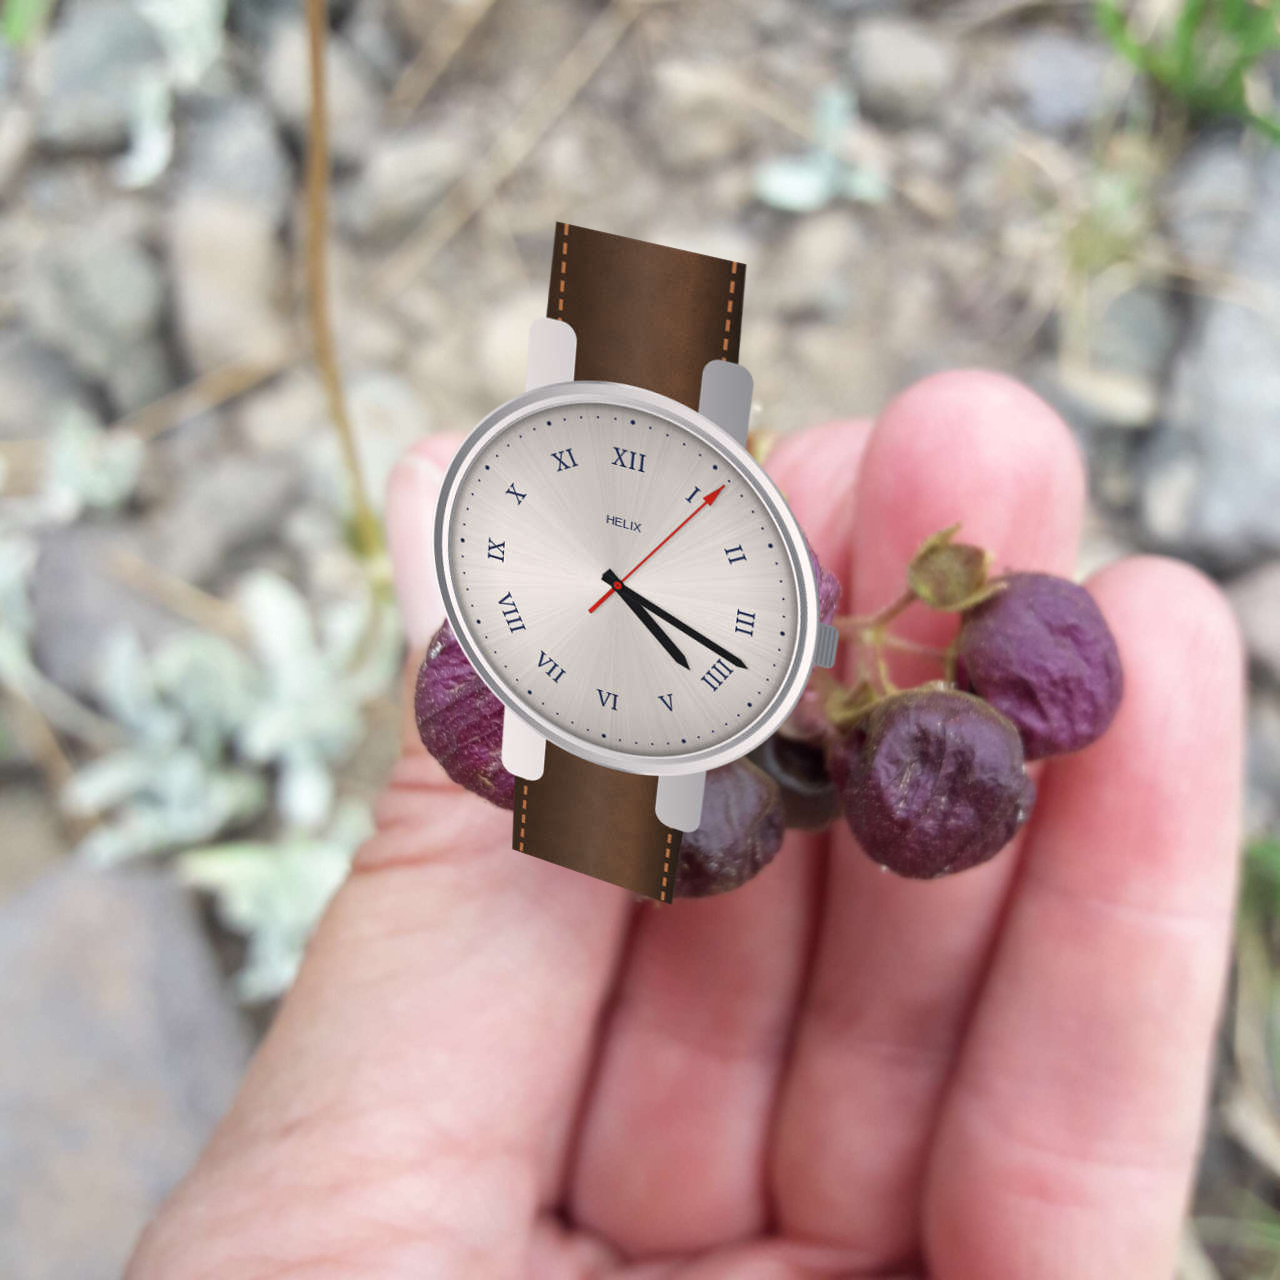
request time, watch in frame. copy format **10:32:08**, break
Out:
**4:18:06**
